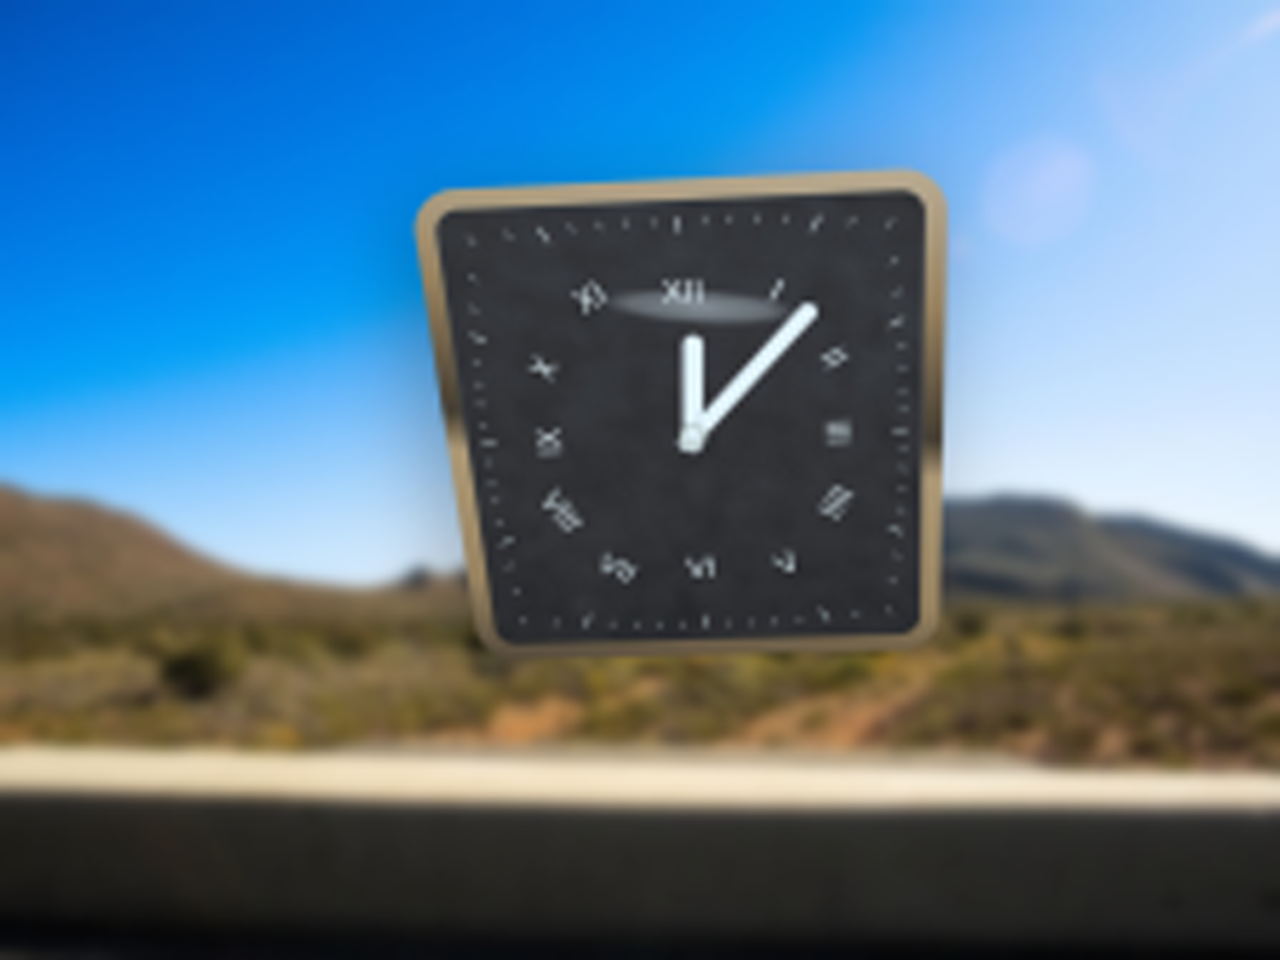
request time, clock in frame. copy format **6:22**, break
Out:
**12:07**
